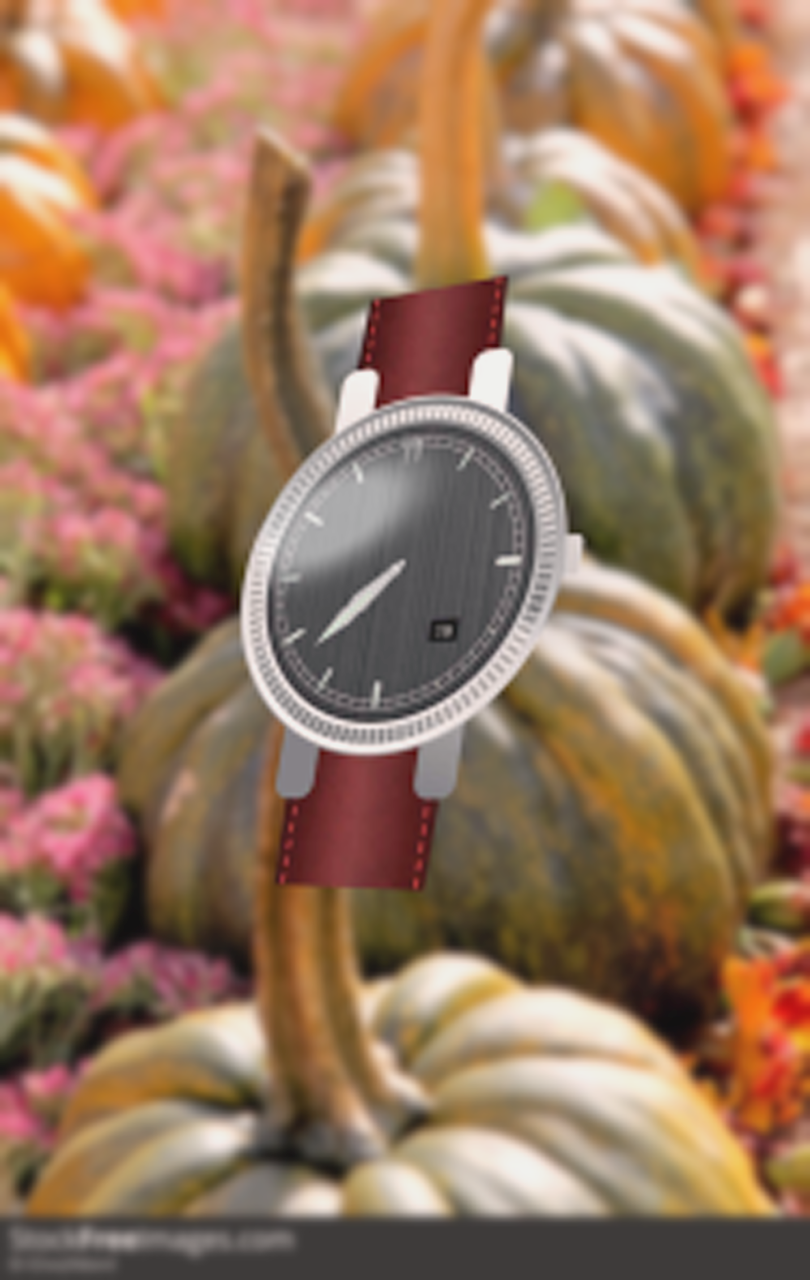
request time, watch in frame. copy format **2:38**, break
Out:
**7:38**
